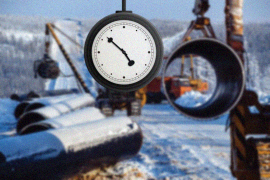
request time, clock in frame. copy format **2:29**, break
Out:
**4:52**
